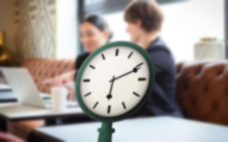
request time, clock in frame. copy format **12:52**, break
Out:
**6:11**
